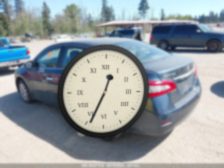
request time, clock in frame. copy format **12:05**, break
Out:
**12:34**
